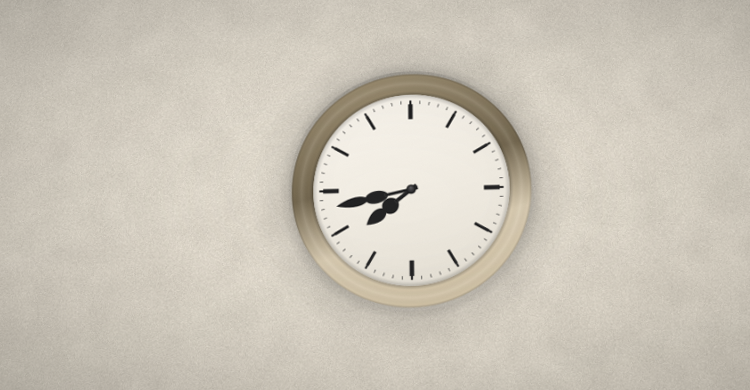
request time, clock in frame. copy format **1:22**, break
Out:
**7:43**
